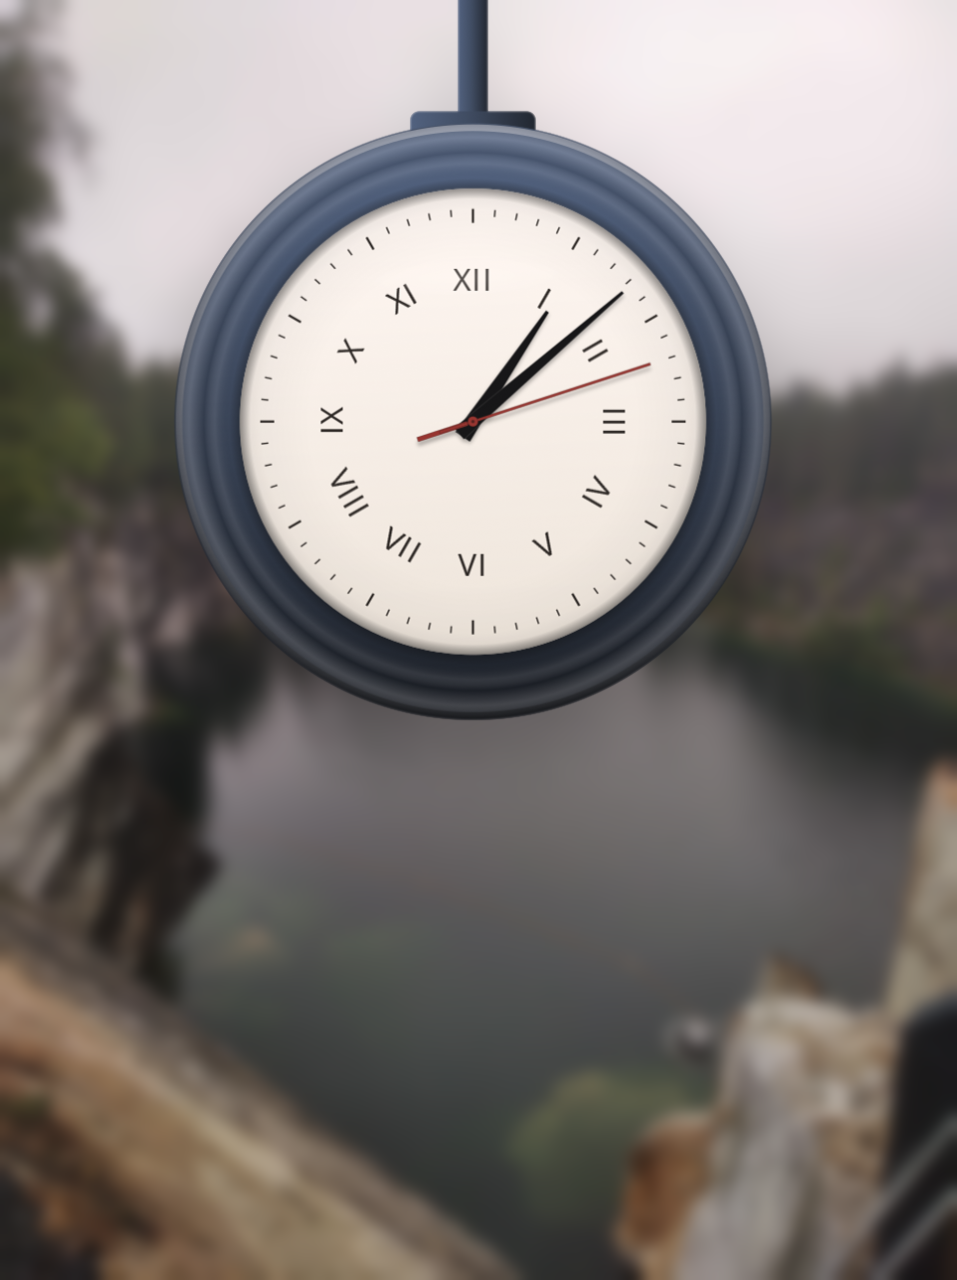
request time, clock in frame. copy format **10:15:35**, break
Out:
**1:08:12**
